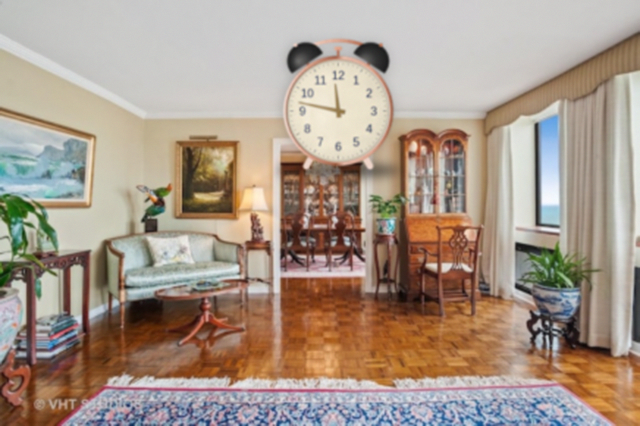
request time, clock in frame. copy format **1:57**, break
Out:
**11:47**
